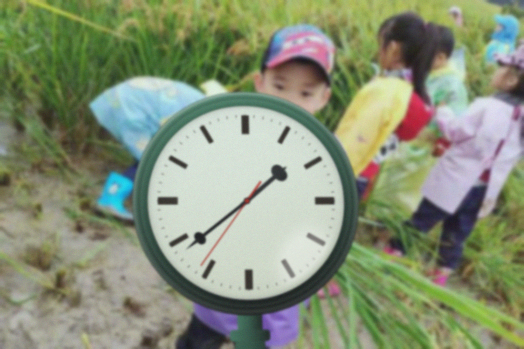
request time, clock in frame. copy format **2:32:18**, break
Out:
**1:38:36**
